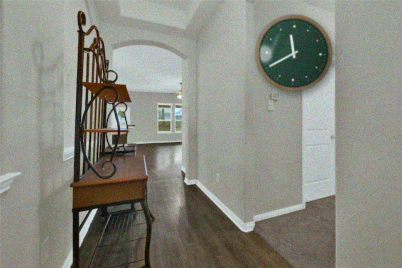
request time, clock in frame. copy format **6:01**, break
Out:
**11:40**
